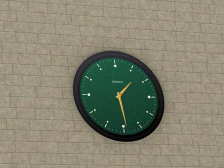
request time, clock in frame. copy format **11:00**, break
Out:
**1:29**
